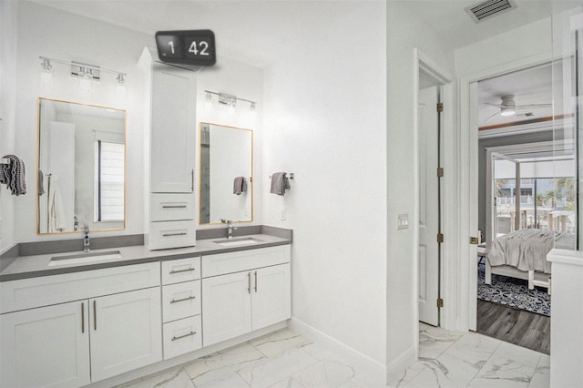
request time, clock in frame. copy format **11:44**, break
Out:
**1:42**
